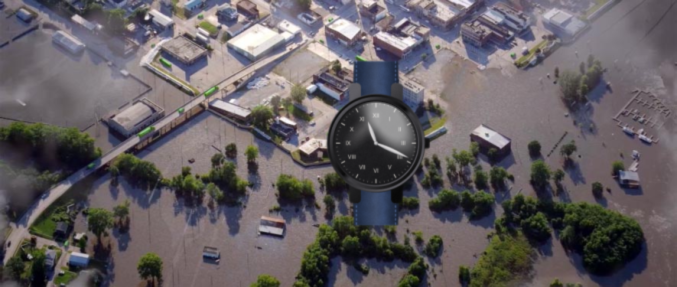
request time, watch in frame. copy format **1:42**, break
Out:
**11:19**
